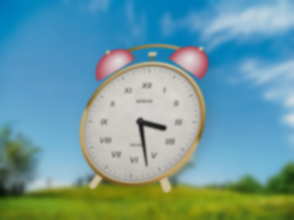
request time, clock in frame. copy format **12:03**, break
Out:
**3:27**
